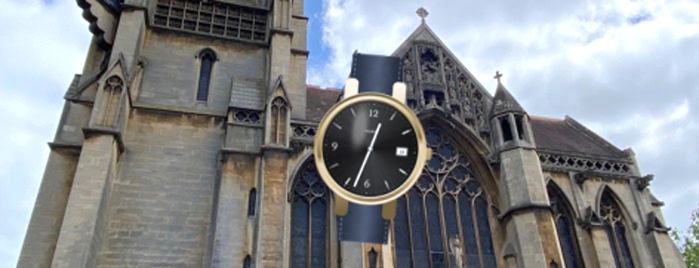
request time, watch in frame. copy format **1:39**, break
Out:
**12:33**
